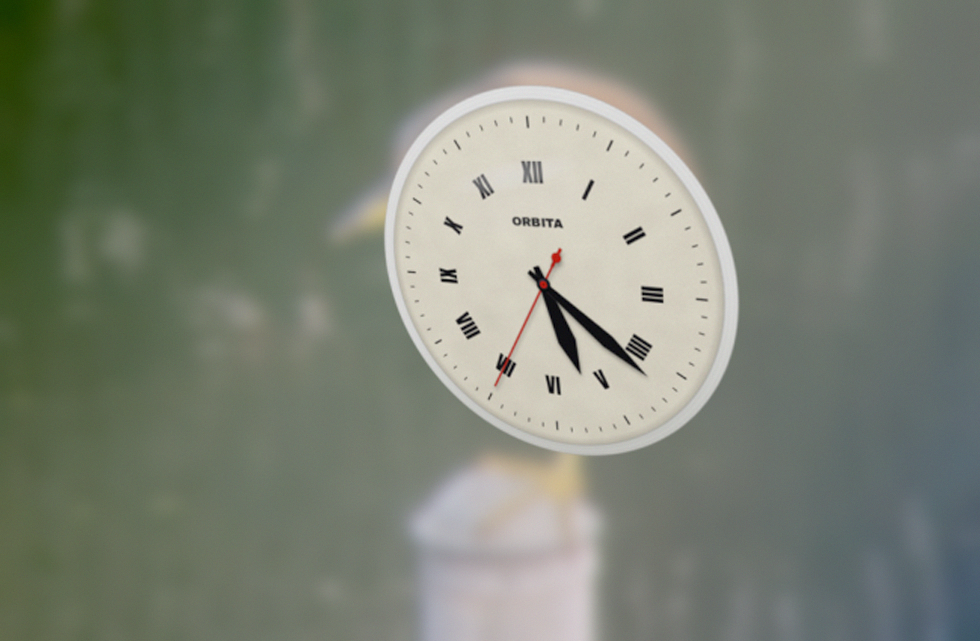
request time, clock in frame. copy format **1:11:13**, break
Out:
**5:21:35**
